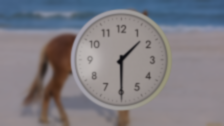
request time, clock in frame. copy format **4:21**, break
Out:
**1:30**
